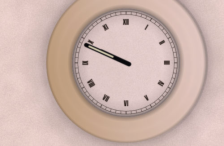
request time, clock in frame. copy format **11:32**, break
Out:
**9:49**
